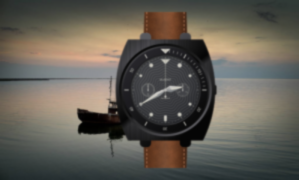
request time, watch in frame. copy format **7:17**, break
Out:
**2:40**
